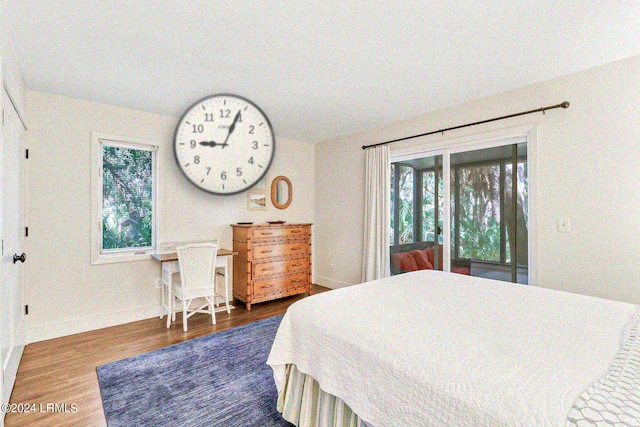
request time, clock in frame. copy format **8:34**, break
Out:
**9:04**
